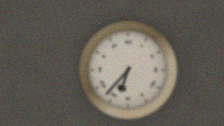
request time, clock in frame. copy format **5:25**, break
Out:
**6:37**
